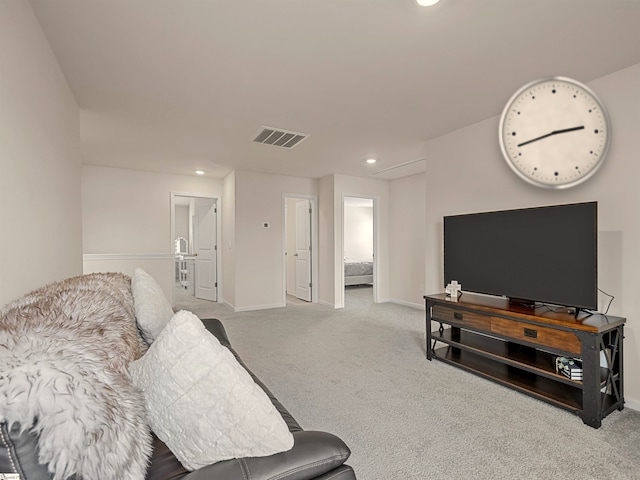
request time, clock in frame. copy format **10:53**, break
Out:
**2:42**
